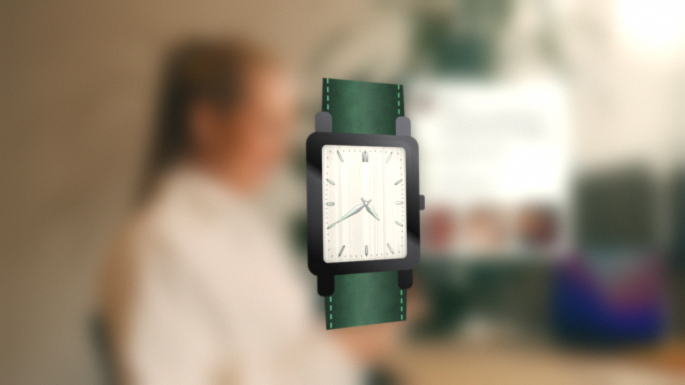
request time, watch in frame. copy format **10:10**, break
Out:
**4:40**
